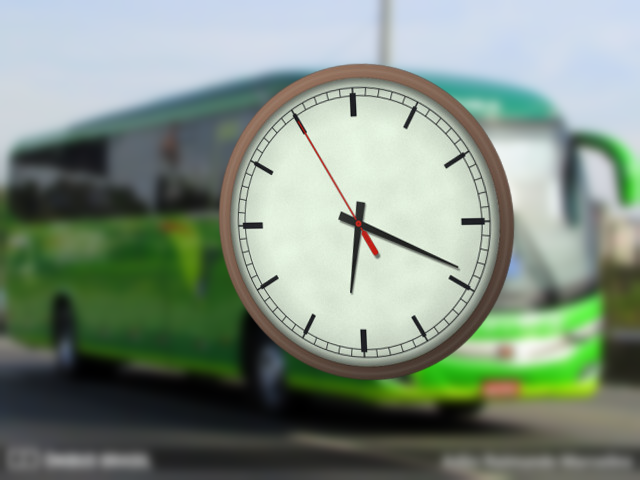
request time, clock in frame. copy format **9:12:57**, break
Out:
**6:18:55**
